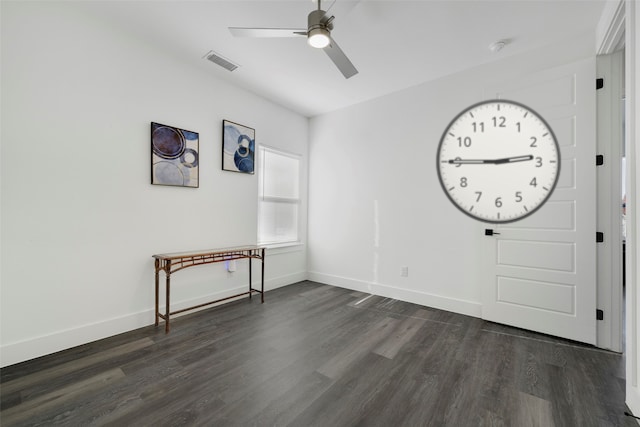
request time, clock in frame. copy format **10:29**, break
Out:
**2:45**
